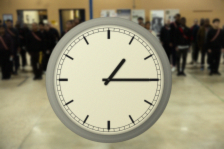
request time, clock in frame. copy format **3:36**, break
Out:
**1:15**
